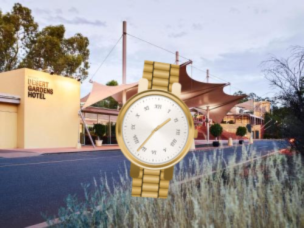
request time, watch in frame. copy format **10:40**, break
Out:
**1:36**
